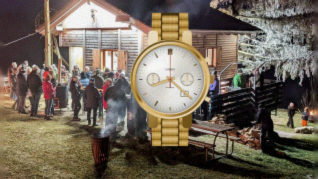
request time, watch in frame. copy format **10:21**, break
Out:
**8:22**
